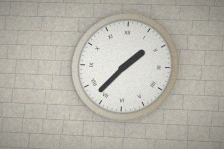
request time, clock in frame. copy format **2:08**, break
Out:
**1:37**
